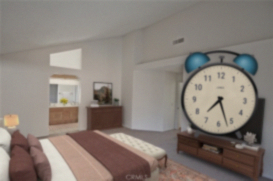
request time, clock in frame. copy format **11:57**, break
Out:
**7:27**
